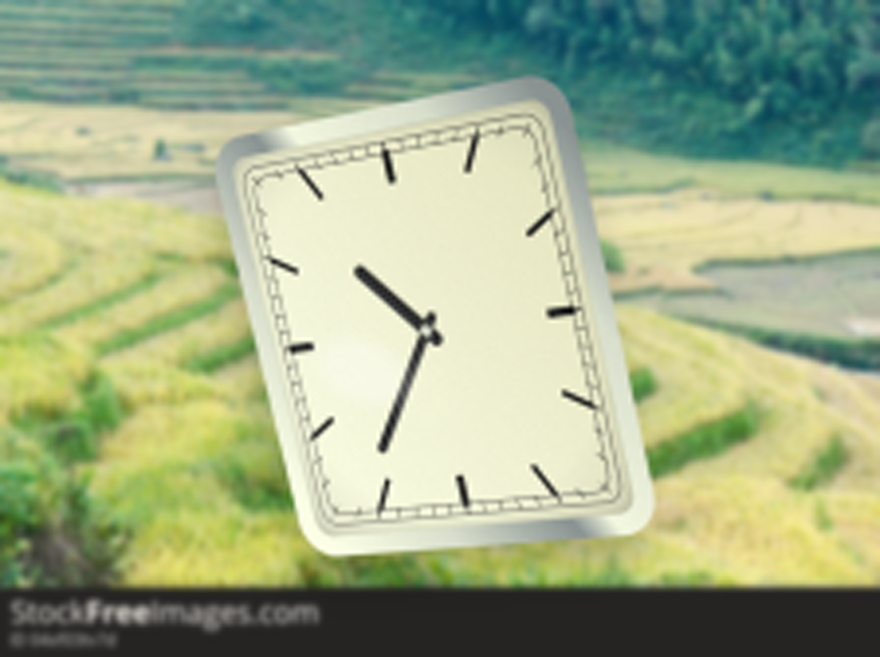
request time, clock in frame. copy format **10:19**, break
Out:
**10:36**
